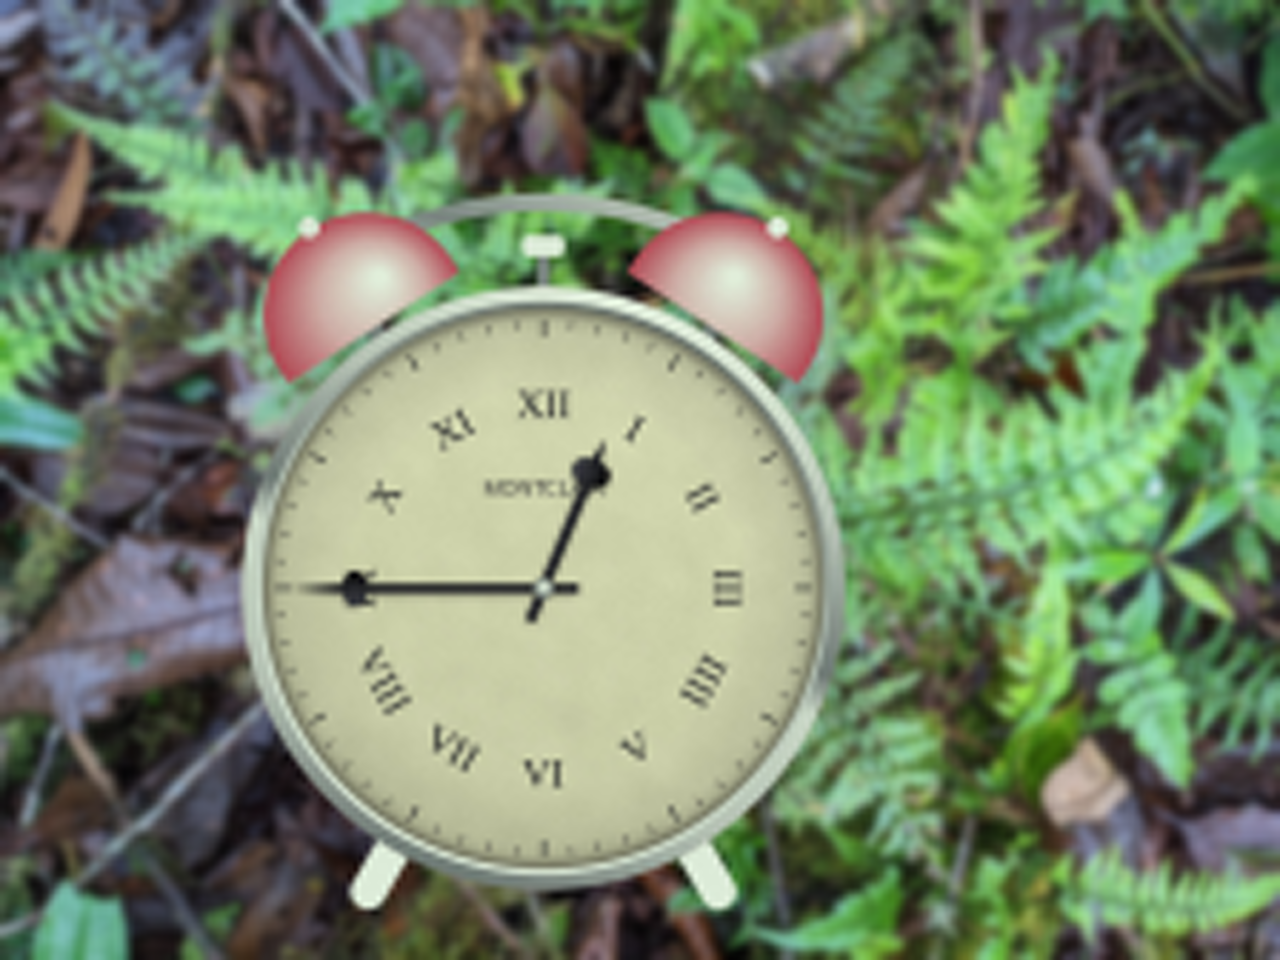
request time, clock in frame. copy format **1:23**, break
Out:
**12:45**
